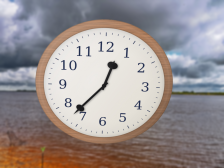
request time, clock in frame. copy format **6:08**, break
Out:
**12:37**
